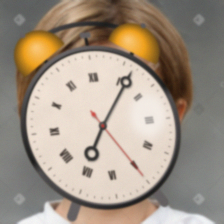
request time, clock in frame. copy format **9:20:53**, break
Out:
**7:06:25**
